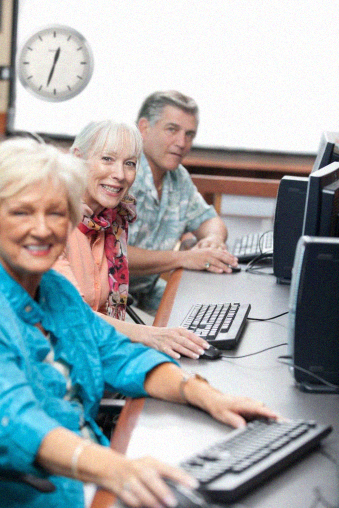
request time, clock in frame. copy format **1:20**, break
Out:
**12:33**
